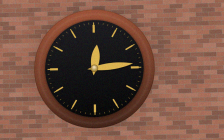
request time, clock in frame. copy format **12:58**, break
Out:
**12:14**
